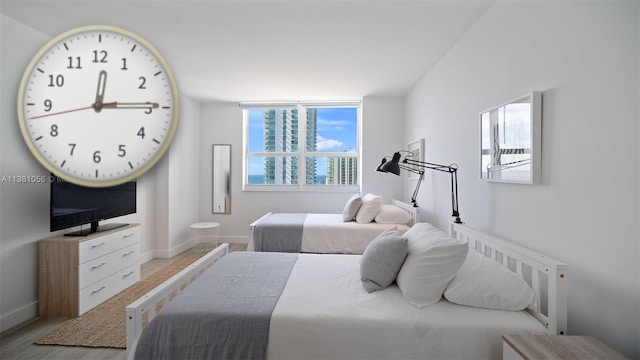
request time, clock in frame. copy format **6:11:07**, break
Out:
**12:14:43**
